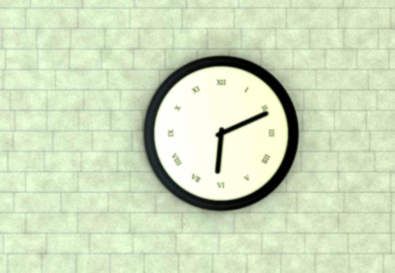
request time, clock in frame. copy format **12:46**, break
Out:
**6:11**
